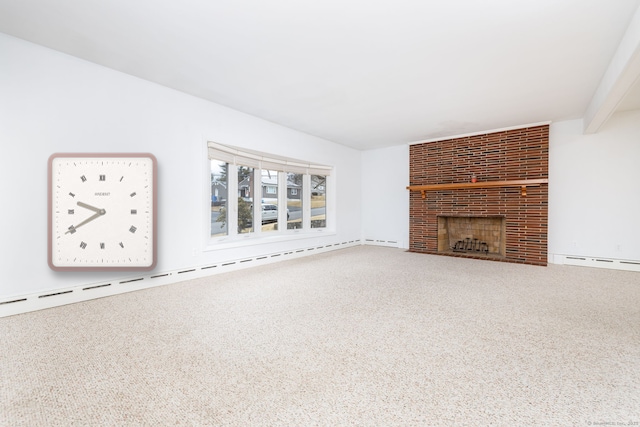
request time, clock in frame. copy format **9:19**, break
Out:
**9:40**
